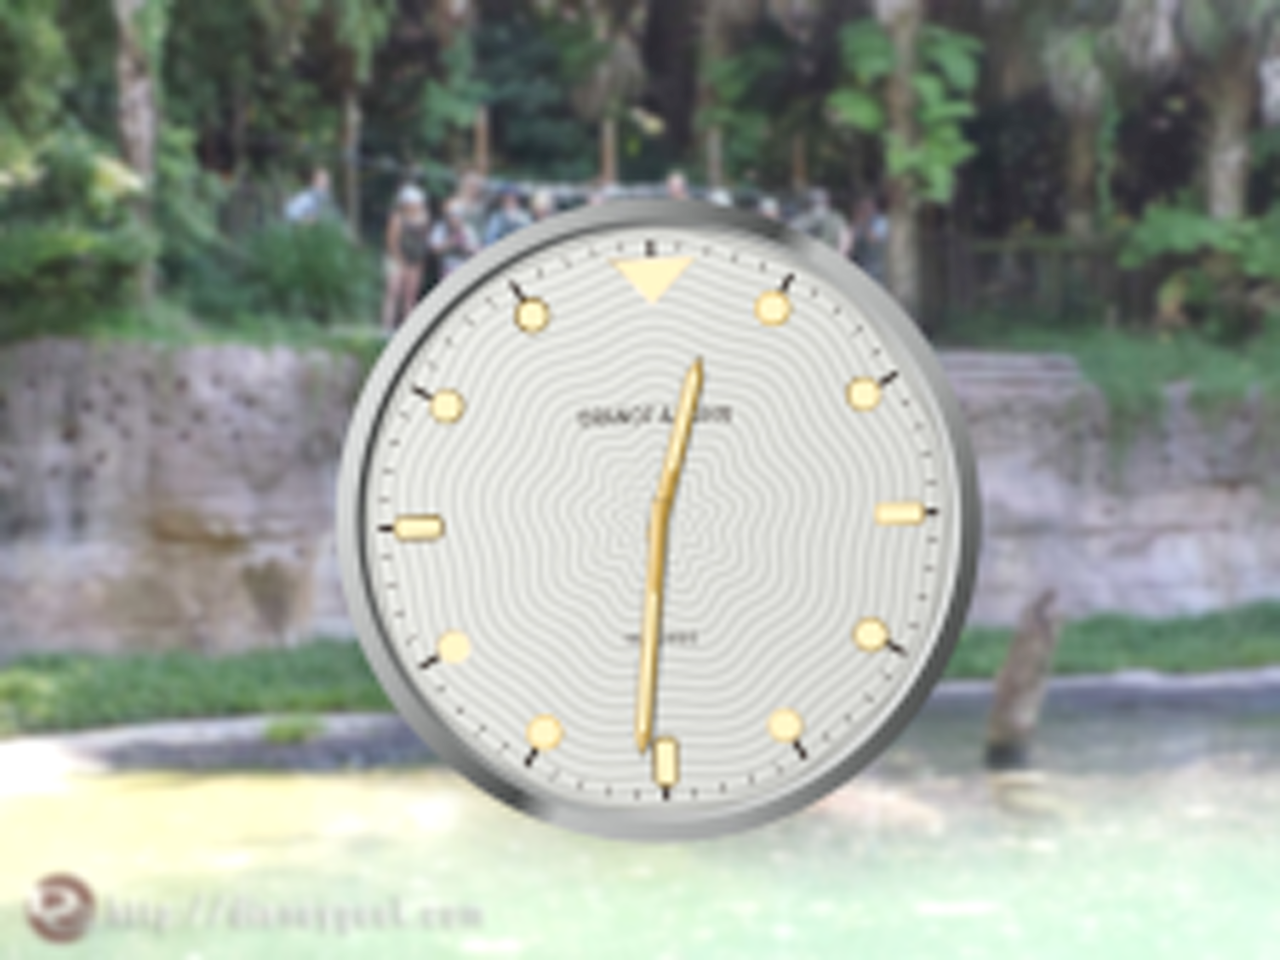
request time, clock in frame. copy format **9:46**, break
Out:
**12:31**
